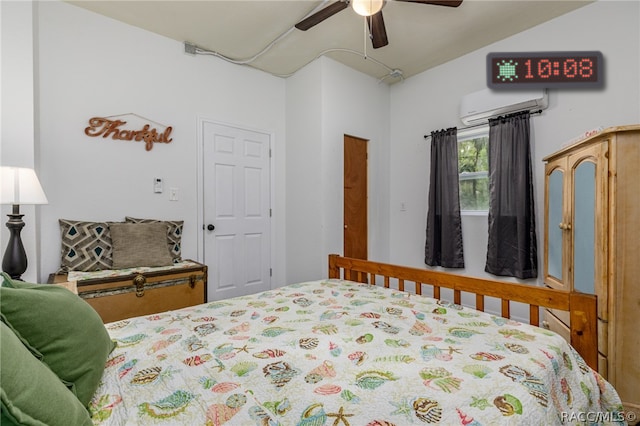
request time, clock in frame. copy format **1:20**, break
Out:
**10:08**
